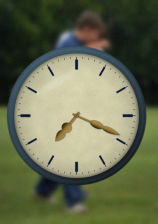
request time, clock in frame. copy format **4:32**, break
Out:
**7:19**
